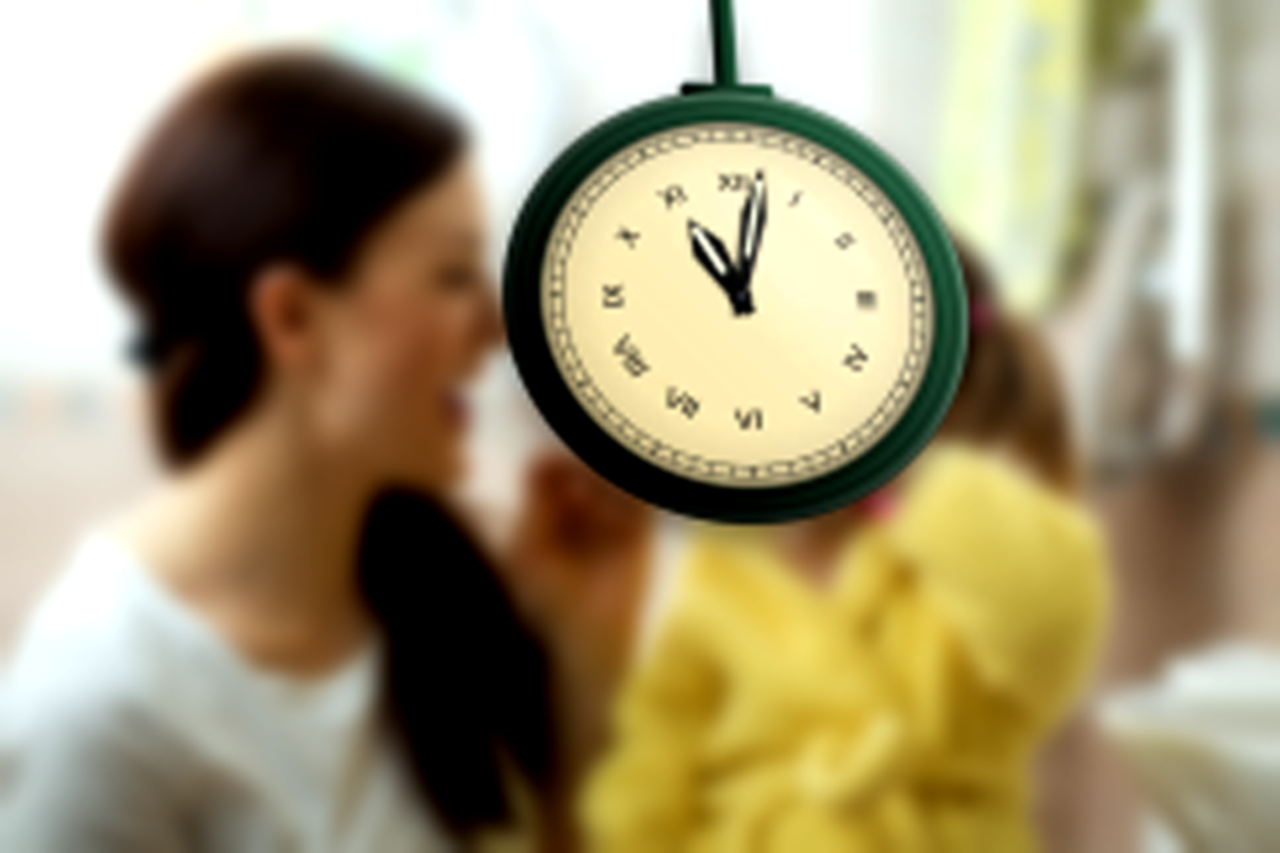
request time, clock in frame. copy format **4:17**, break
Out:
**11:02**
